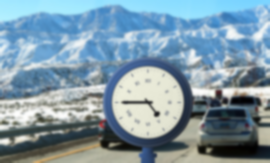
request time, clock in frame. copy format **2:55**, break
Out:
**4:45**
